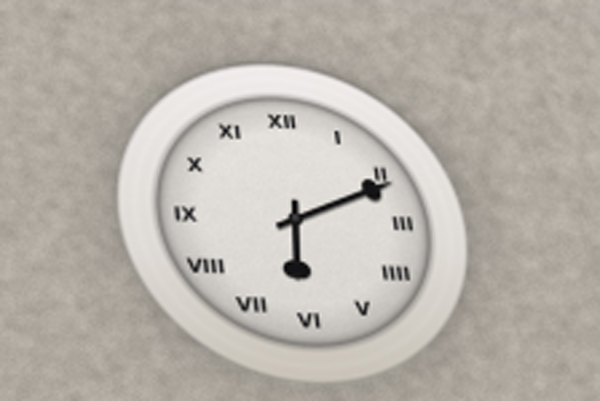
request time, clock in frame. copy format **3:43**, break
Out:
**6:11**
